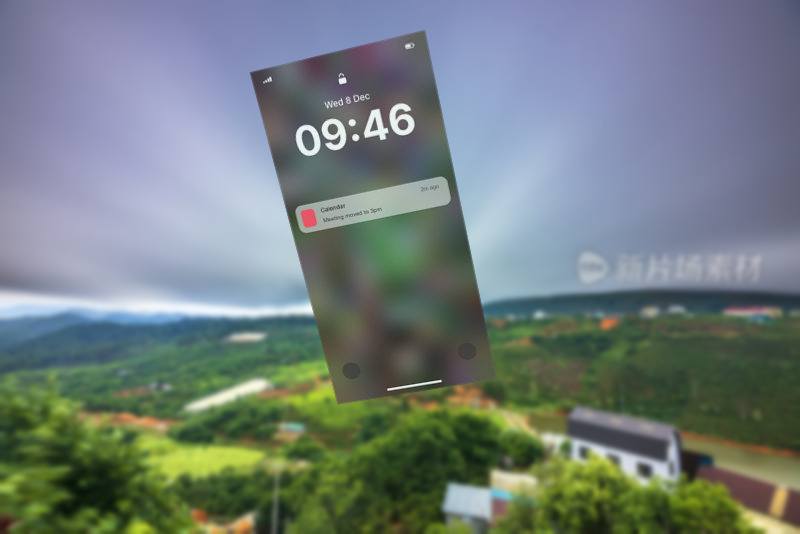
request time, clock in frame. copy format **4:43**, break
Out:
**9:46**
